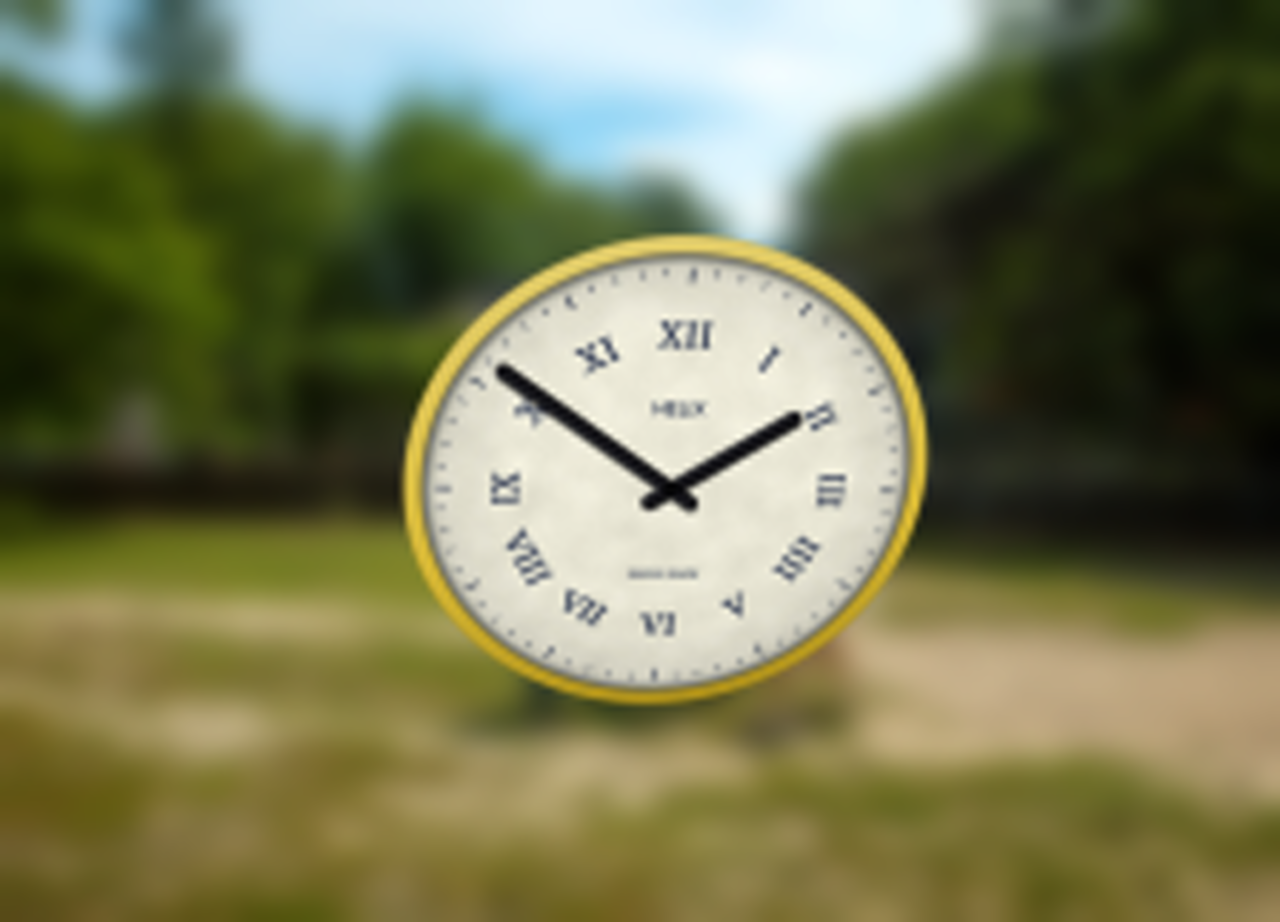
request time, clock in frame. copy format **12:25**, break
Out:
**1:51**
